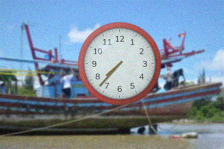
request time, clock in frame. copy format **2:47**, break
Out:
**7:37**
